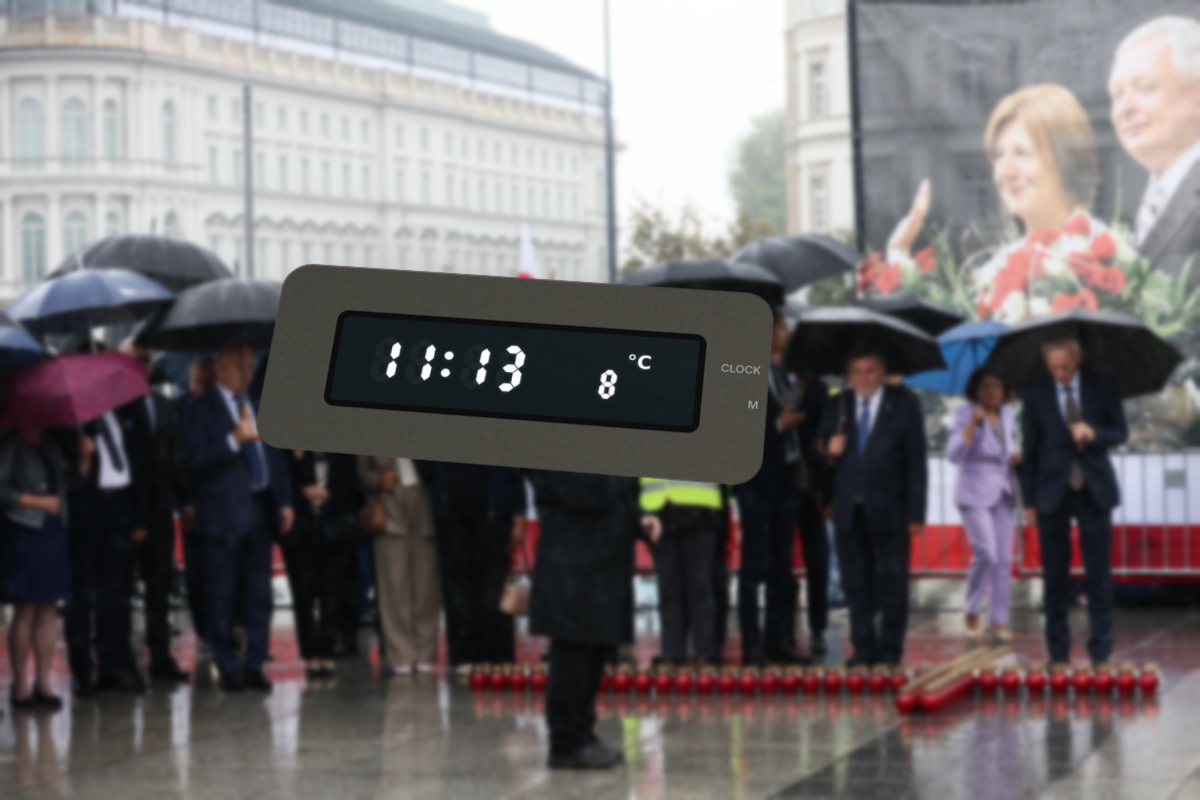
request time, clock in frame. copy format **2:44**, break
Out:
**11:13**
